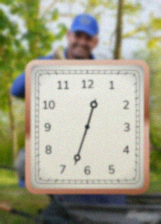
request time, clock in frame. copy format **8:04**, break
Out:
**12:33**
